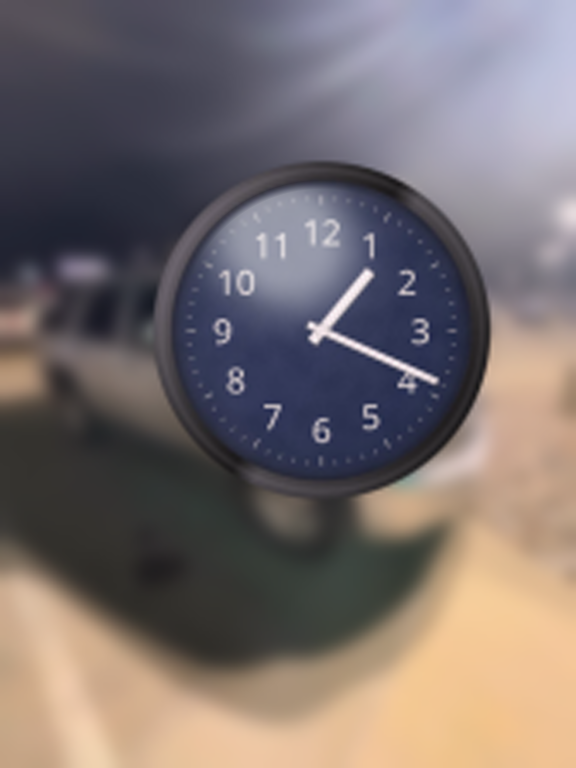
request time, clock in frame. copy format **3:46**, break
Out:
**1:19**
